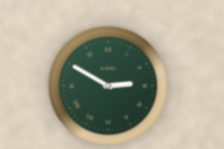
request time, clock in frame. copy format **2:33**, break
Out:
**2:50**
